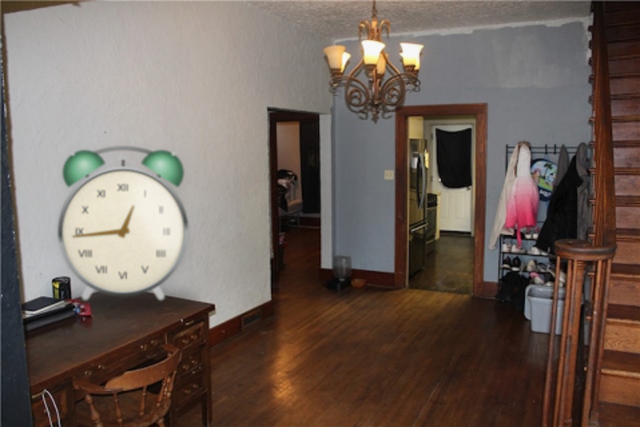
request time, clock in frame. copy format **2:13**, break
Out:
**12:44**
